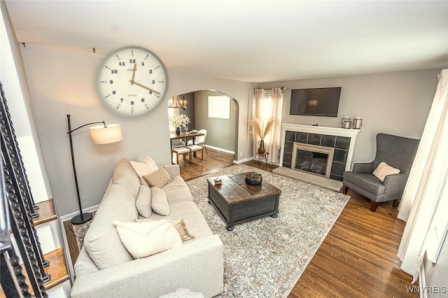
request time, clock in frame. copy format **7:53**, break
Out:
**12:19**
